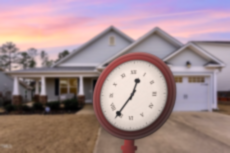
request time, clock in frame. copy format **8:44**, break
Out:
**12:36**
